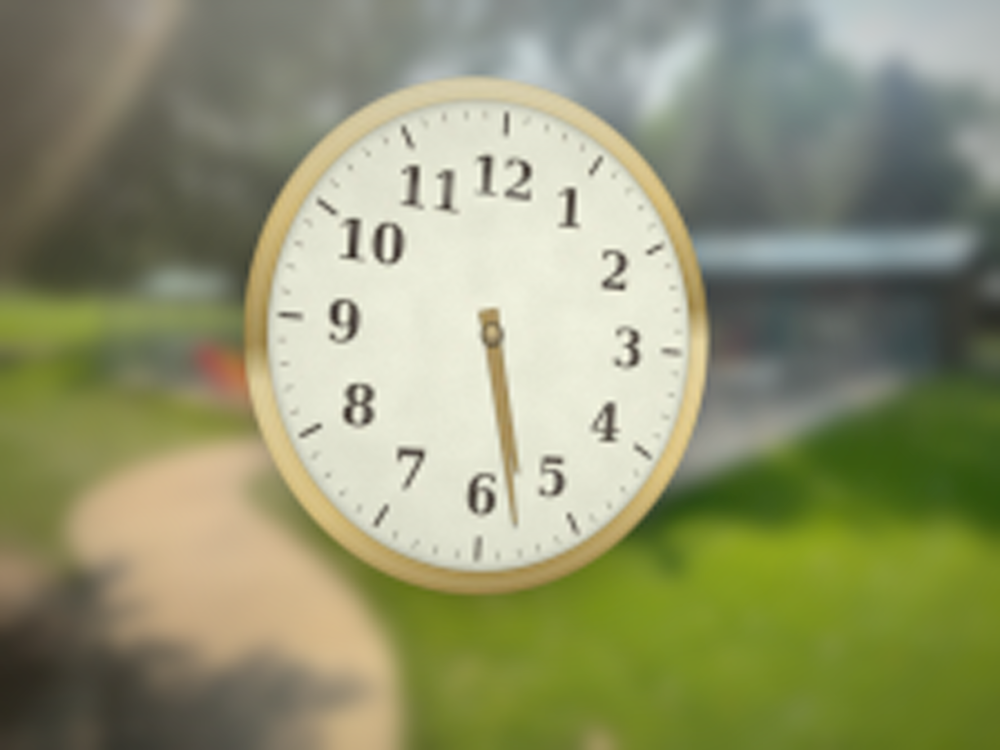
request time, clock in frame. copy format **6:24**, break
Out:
**5:28**
